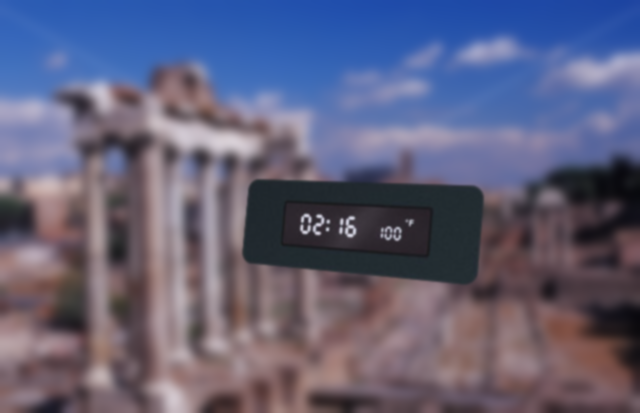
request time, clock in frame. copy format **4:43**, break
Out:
**2:16**
